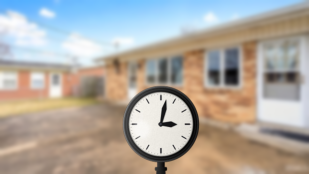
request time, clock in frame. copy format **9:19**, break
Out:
**3:02**
